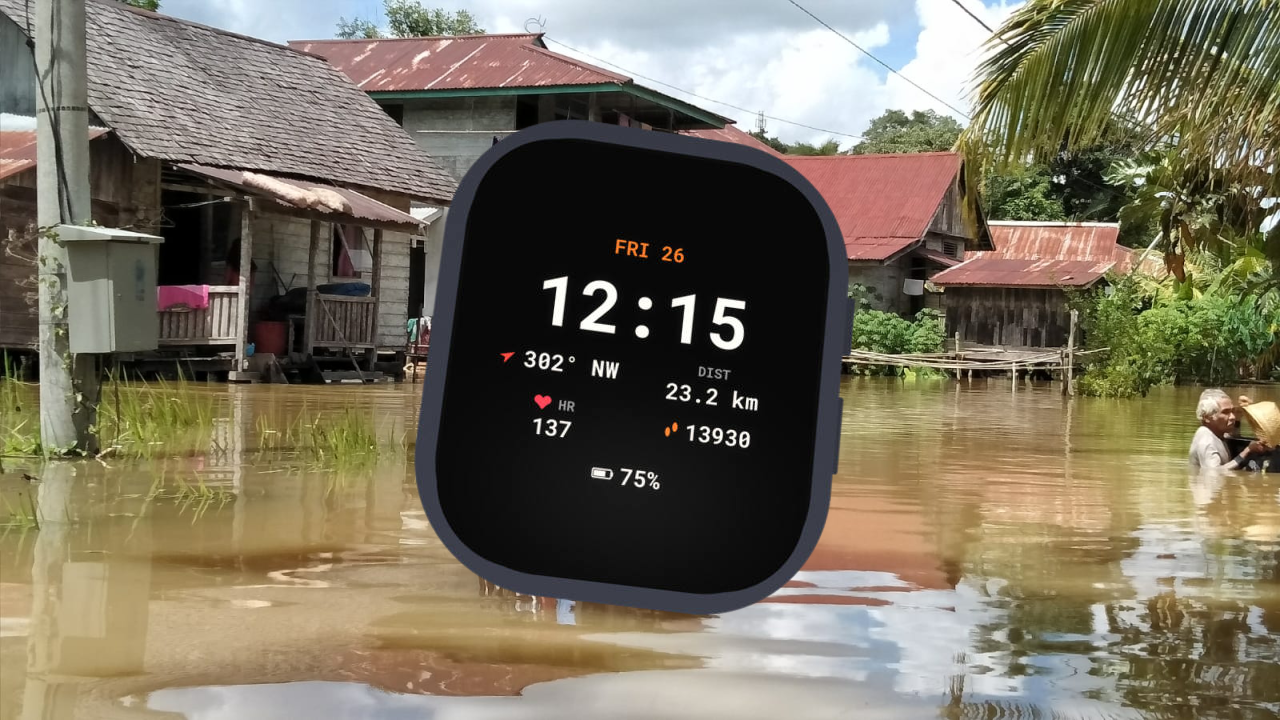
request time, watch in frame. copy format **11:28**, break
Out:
**12:15**
